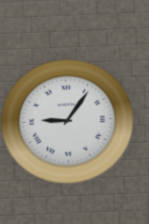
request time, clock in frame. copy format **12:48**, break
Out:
**9:06**
